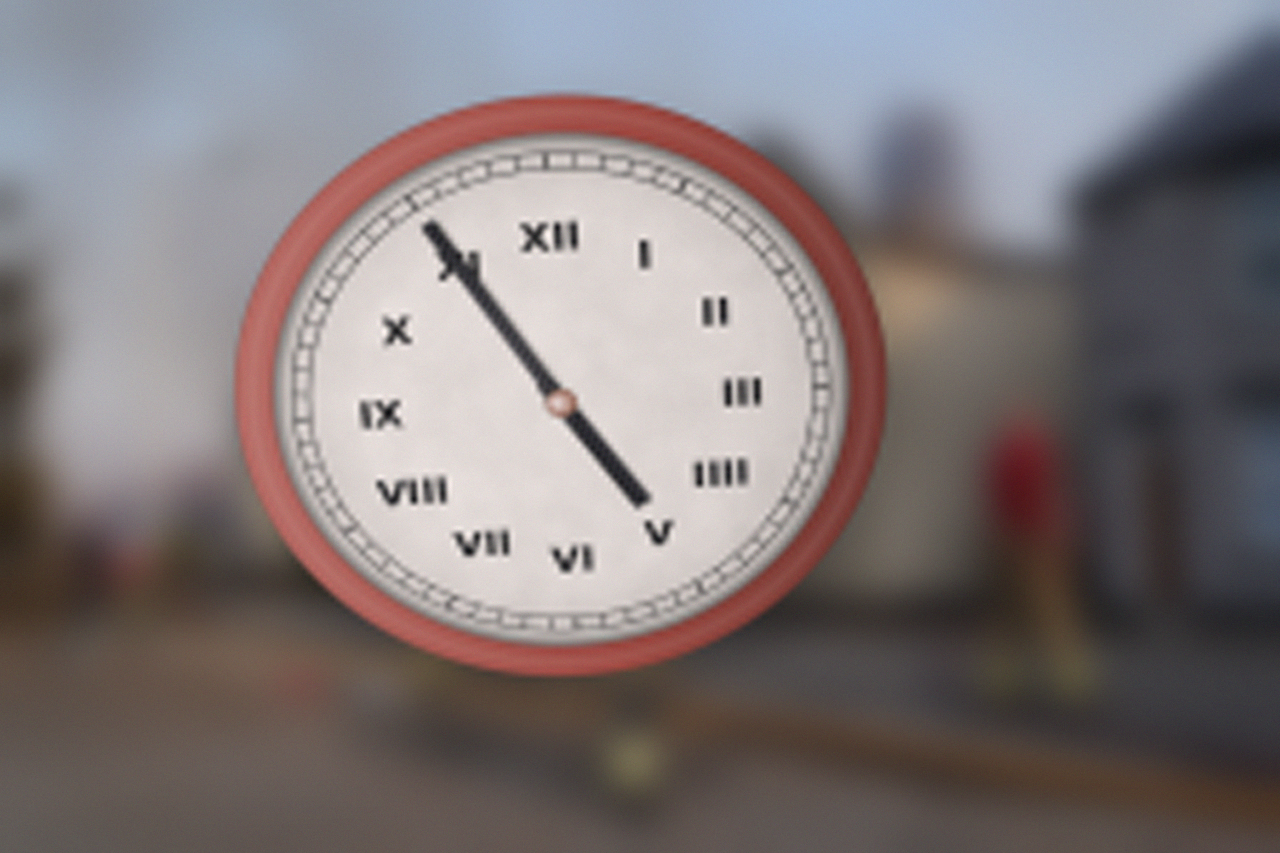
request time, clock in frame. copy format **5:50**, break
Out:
**4:55**
